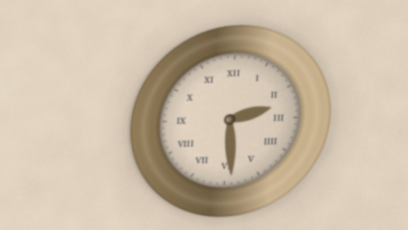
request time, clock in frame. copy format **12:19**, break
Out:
**2:29**
